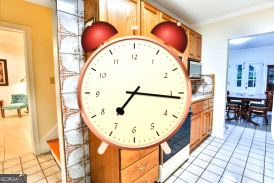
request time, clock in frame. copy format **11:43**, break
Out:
**7:16**
